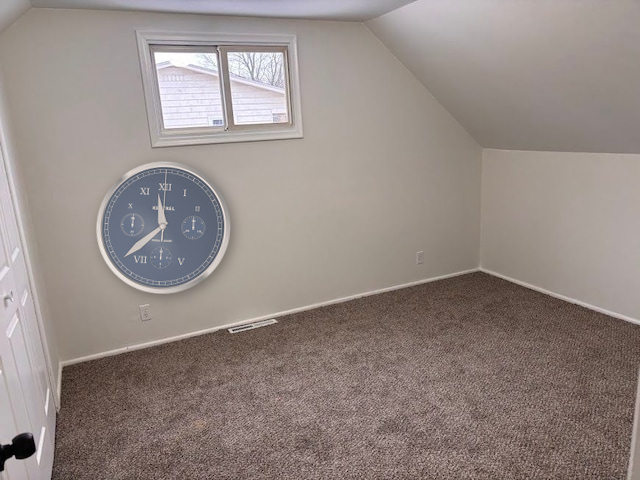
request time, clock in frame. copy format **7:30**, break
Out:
**11:38**
